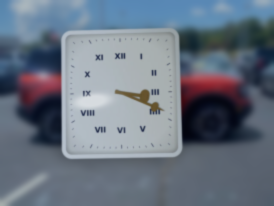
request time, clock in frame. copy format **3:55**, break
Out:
**3:19**
